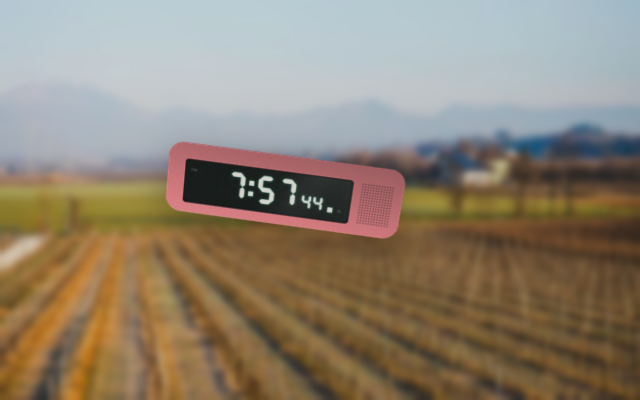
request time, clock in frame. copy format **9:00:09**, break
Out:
**7:57:44**
